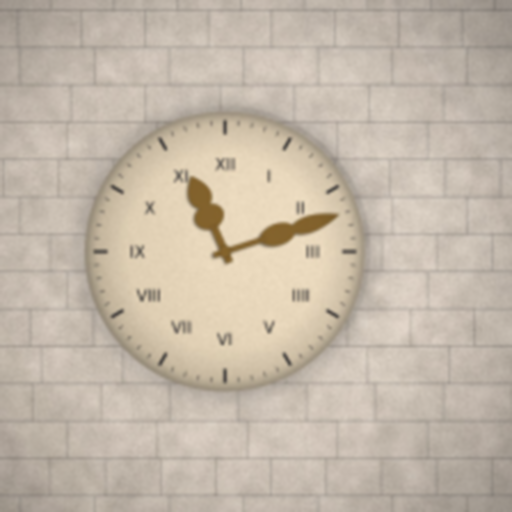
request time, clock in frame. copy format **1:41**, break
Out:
**11:12**
